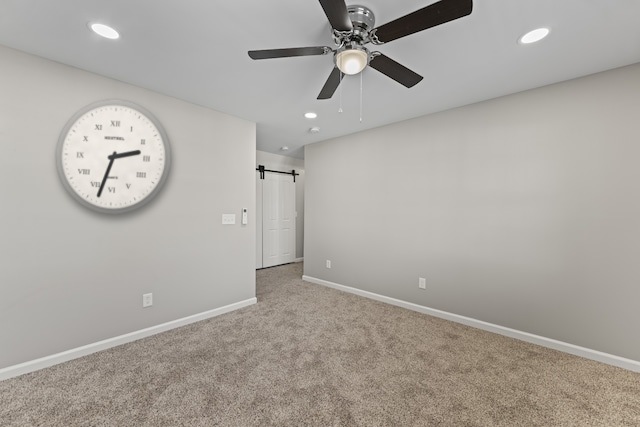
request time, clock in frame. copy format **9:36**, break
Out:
**2:33**
